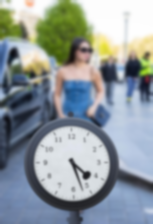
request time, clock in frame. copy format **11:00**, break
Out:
**4:27**
